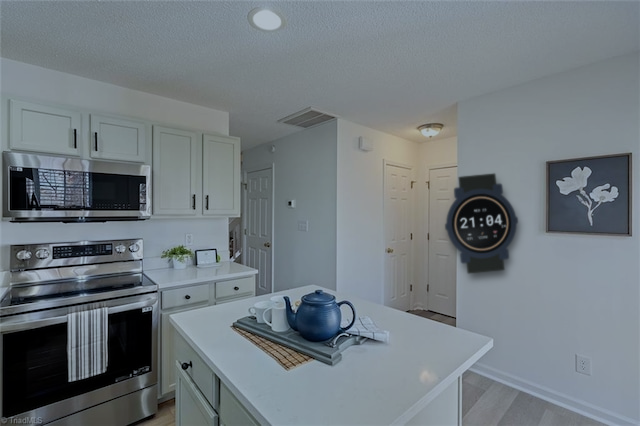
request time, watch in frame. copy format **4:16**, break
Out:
**21:04**
